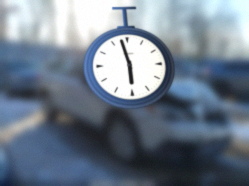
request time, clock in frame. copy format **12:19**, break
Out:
**5:58**
